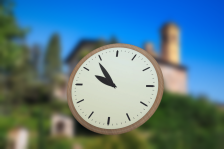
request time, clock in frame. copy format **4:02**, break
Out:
**9:54**
